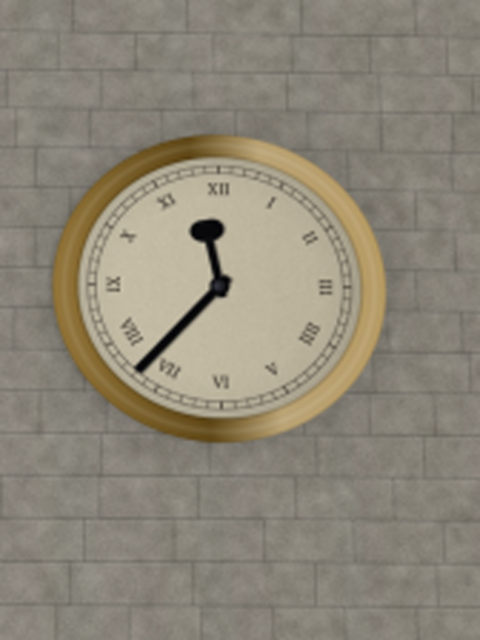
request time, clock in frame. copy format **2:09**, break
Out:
**11:37**
